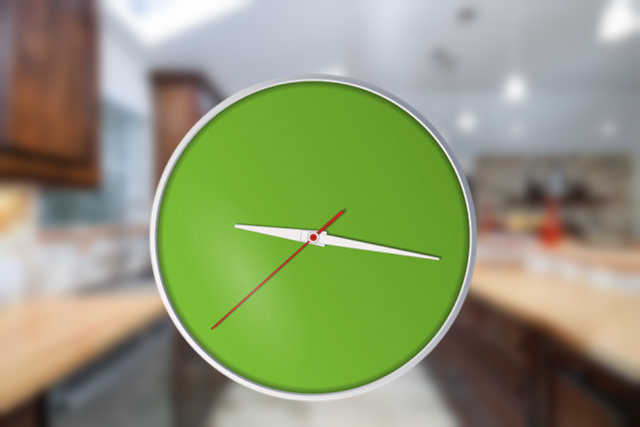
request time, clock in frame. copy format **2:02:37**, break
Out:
**9:16:38**
